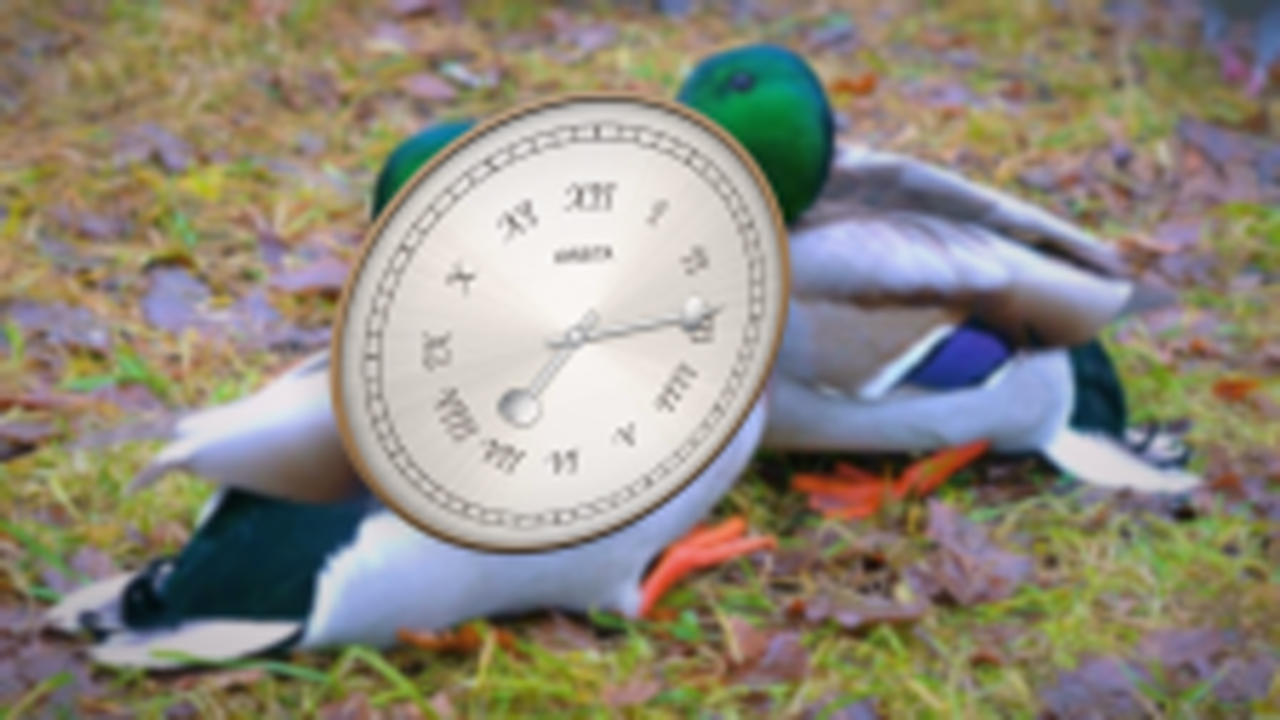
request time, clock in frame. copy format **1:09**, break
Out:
**7:14**
